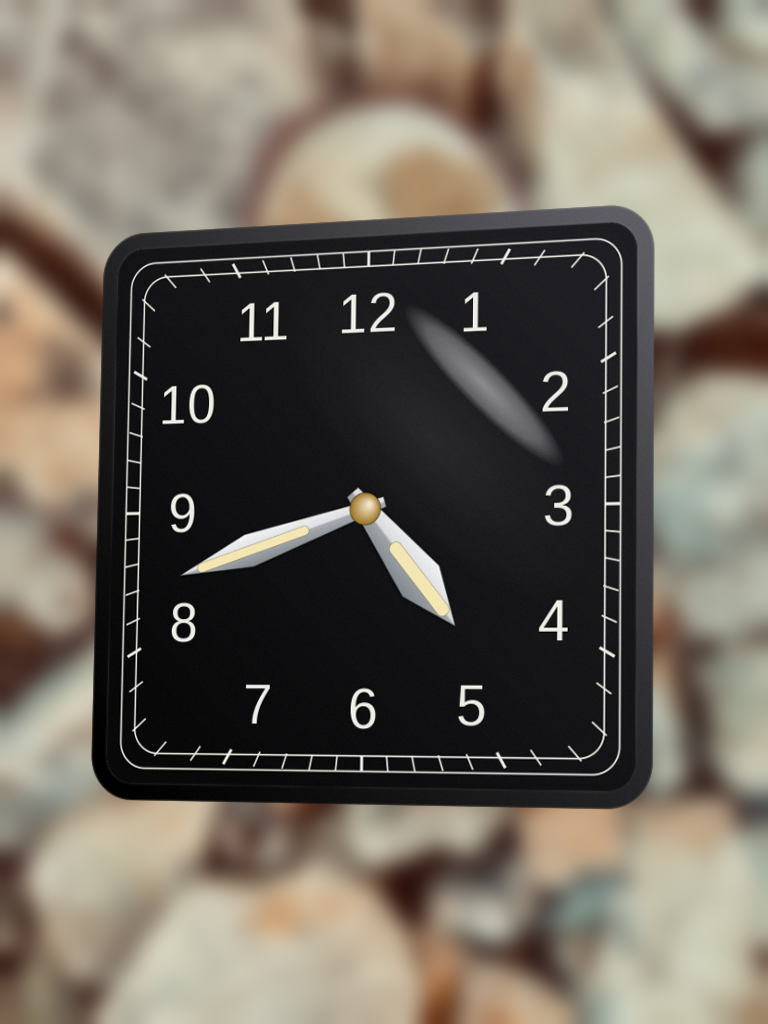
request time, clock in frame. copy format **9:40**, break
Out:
**4:42**
